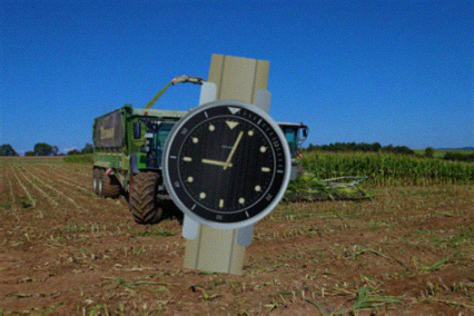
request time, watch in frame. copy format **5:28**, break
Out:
**9:03**
